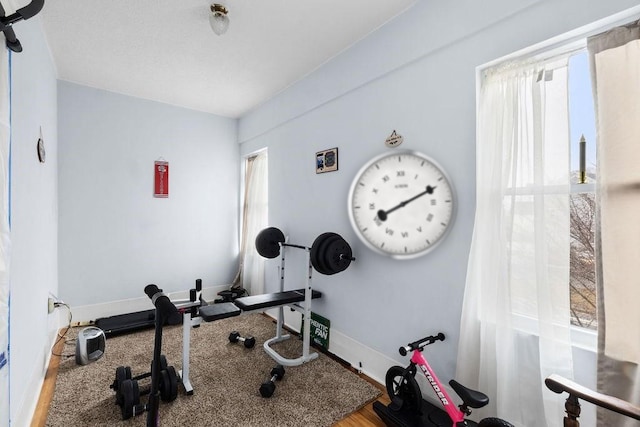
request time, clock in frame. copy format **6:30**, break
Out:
**8:11**
